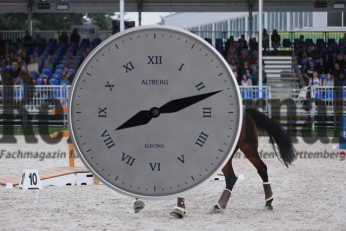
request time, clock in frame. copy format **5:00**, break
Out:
**8:12**
